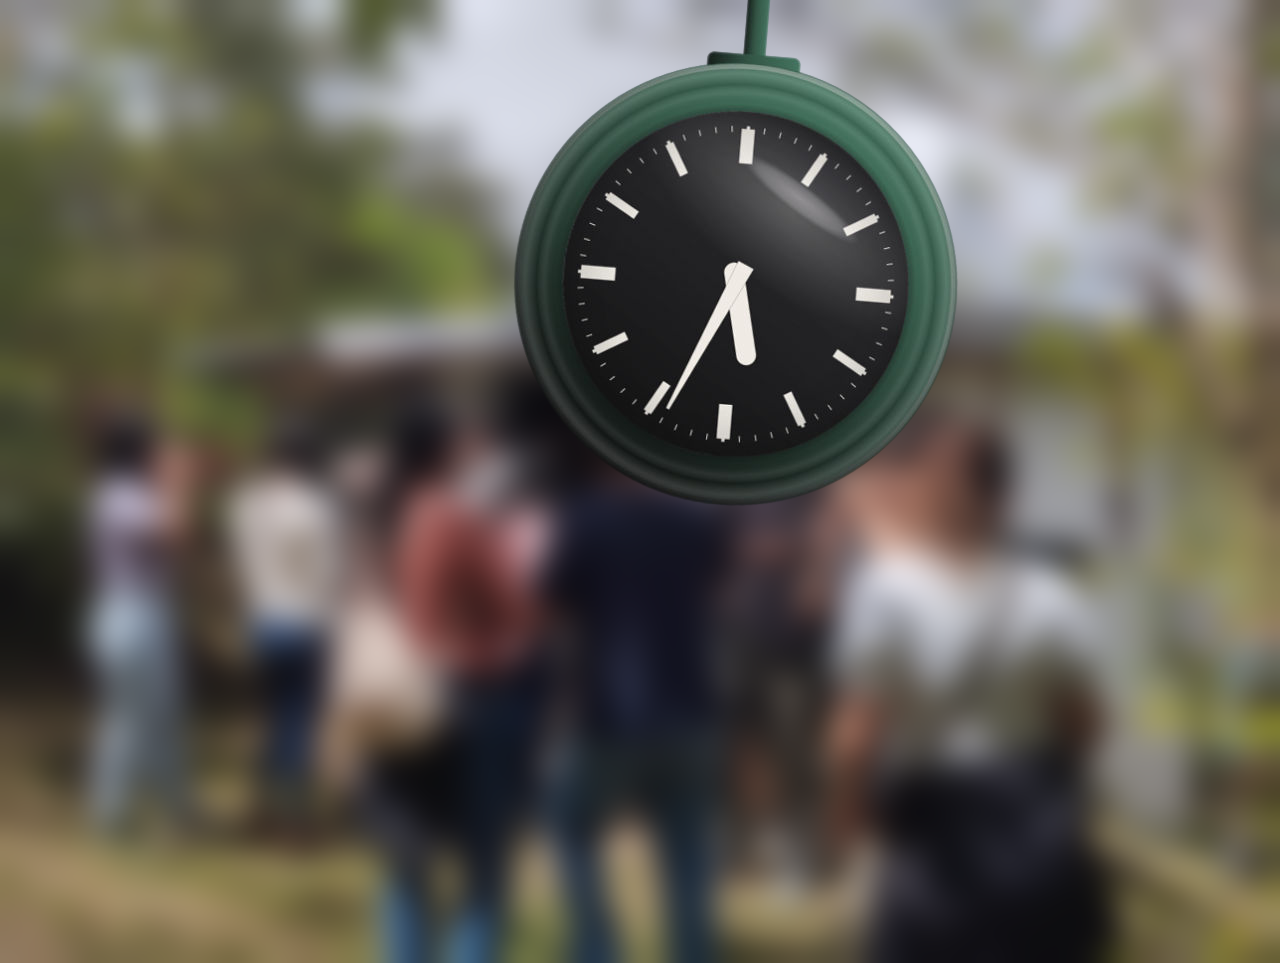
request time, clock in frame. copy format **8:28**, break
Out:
**5:34**
